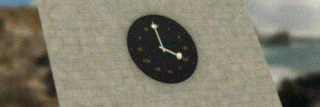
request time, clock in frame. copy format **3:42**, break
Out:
**3:59**
